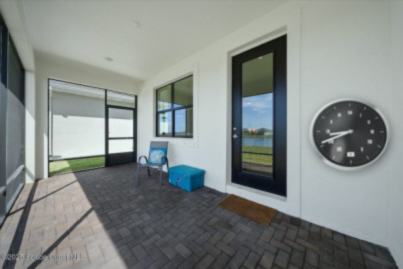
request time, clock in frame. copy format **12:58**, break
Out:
**8:41**
